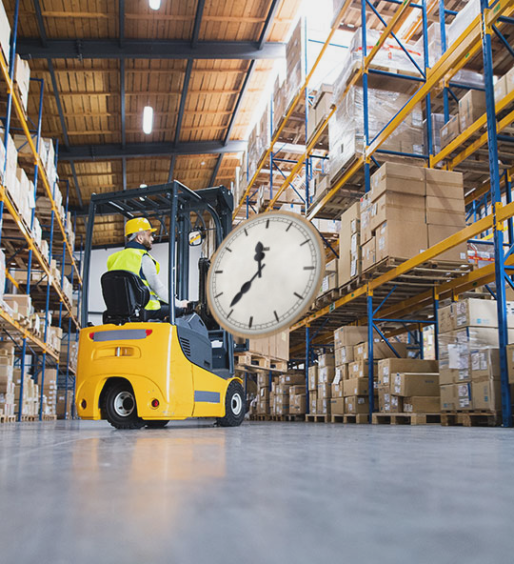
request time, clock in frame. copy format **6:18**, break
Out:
**11:36**
